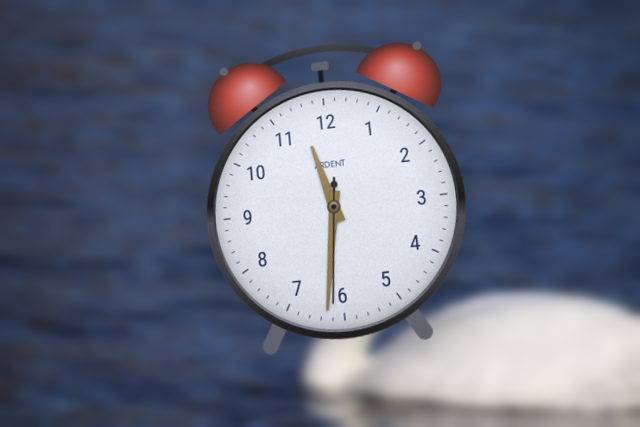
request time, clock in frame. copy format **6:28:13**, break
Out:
**11:31:31**
